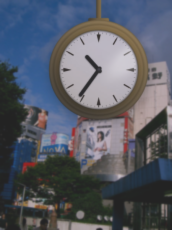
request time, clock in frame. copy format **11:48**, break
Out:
**10:36**
